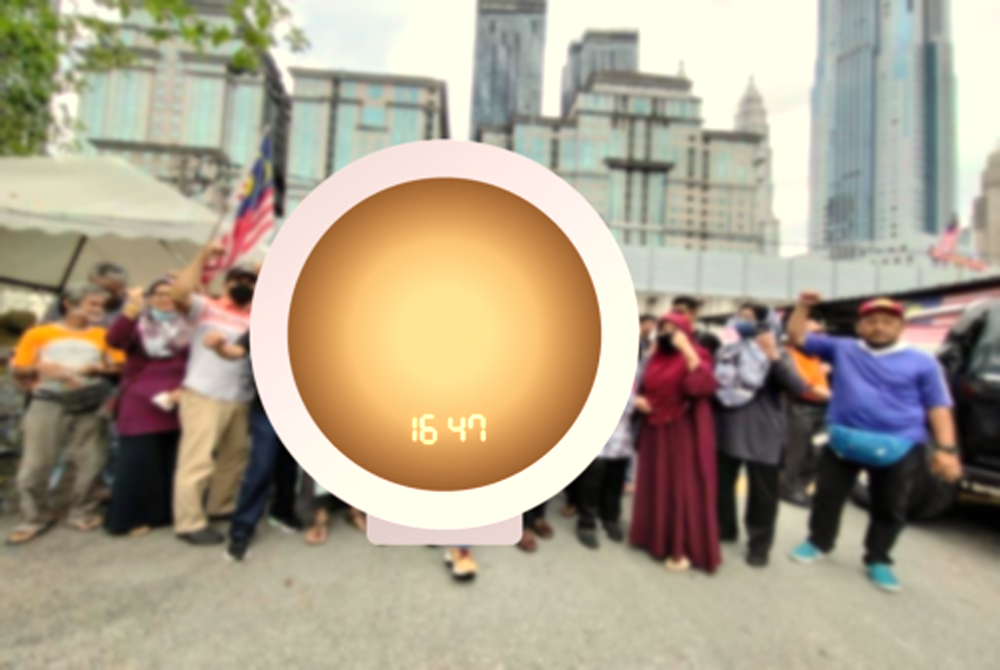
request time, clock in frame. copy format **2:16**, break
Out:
**16:47**
